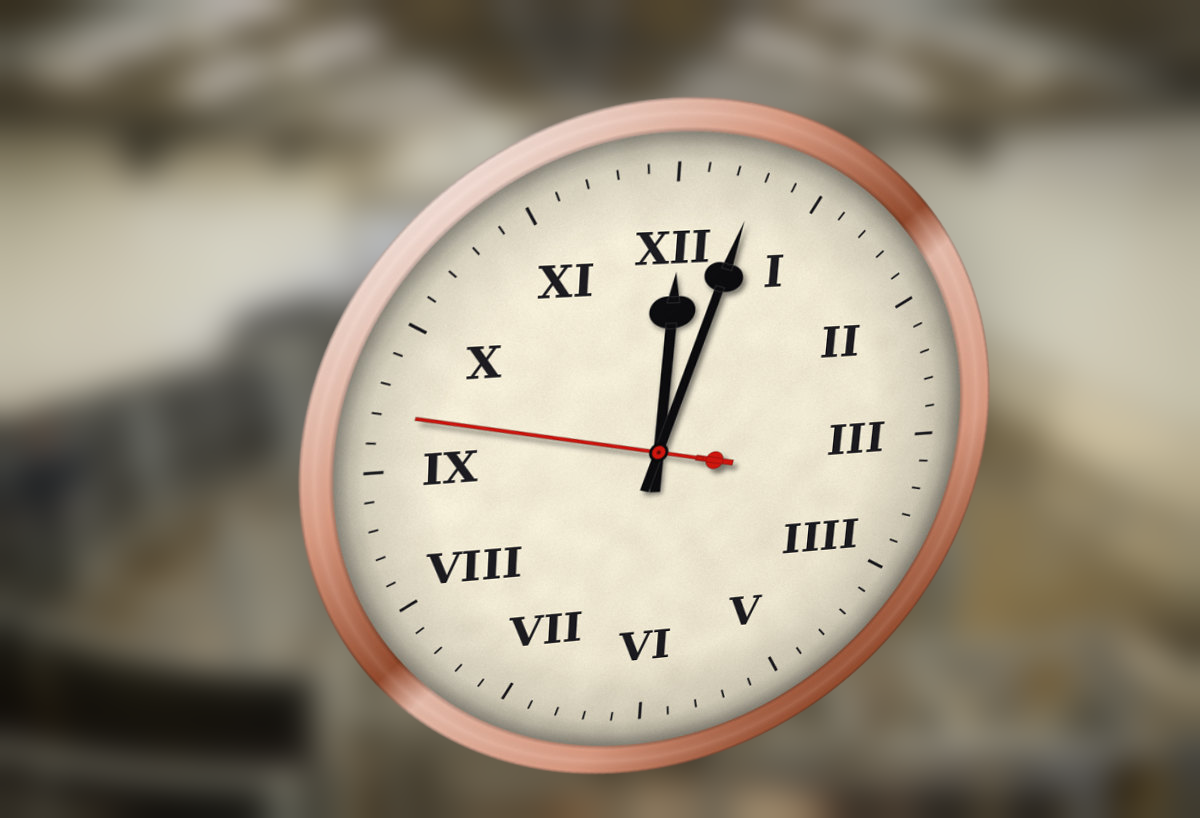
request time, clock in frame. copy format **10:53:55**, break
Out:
**12:02:47**
